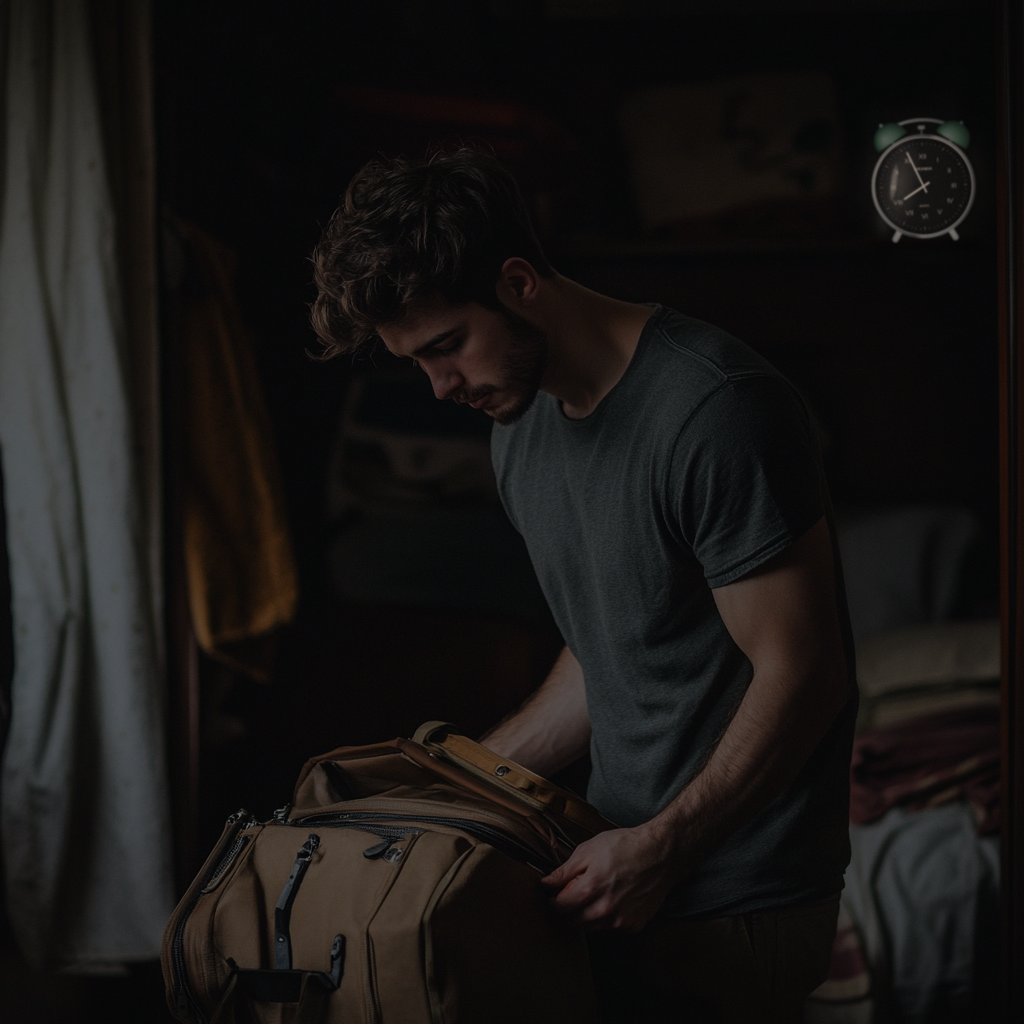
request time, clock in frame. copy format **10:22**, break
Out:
**7:56**
